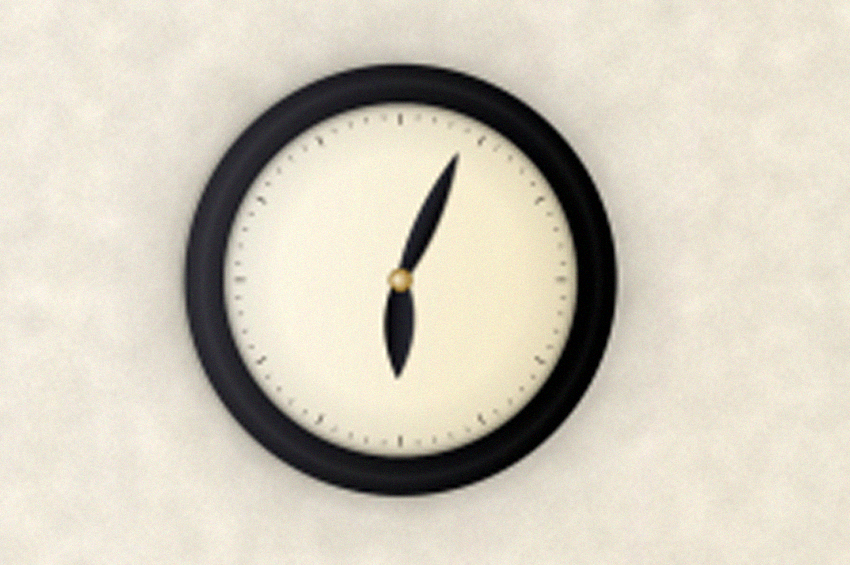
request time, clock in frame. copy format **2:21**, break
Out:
**6:04**
